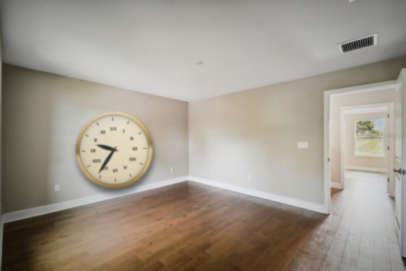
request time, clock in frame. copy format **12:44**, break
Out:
**9:36**
